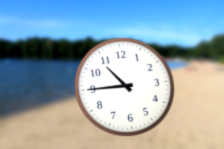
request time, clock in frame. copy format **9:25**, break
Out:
**10:45**
